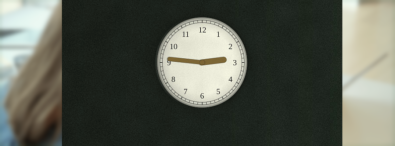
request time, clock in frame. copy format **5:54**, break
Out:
**2:46**
